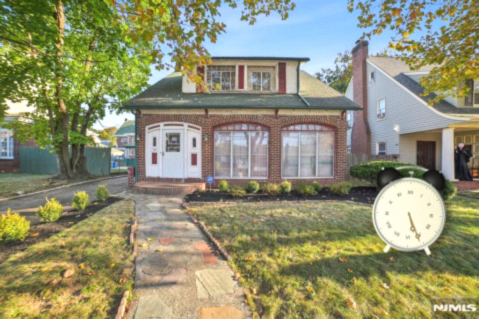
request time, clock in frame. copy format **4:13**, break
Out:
**5:26**
